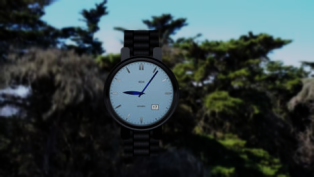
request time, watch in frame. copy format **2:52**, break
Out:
**9:06**
